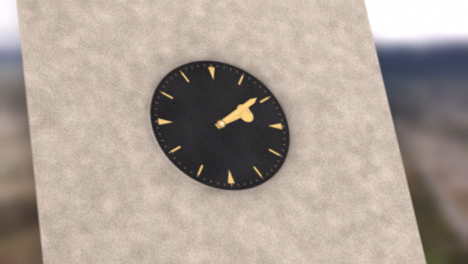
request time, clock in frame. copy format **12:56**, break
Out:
**2:09**
